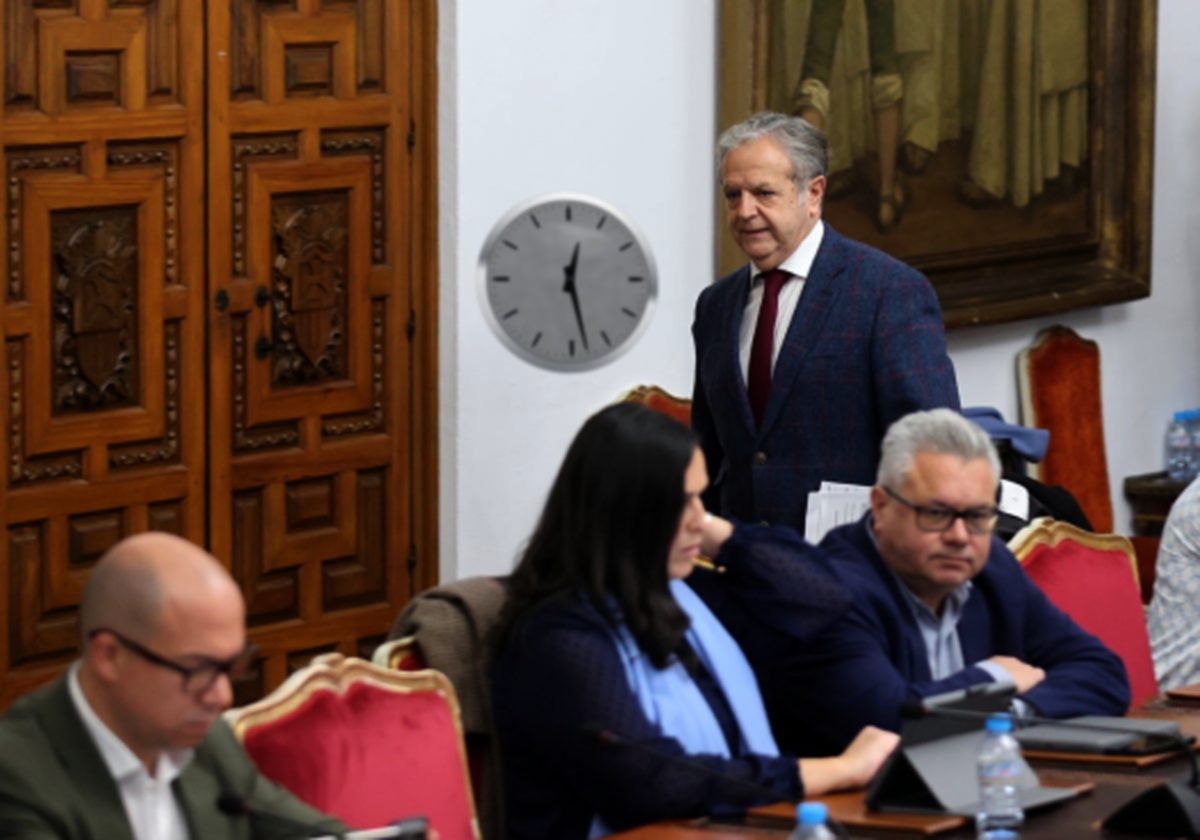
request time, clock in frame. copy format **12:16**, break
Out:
**12:28**
